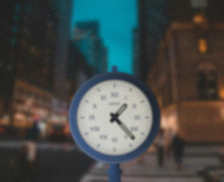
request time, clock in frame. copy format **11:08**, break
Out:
**1:23**
